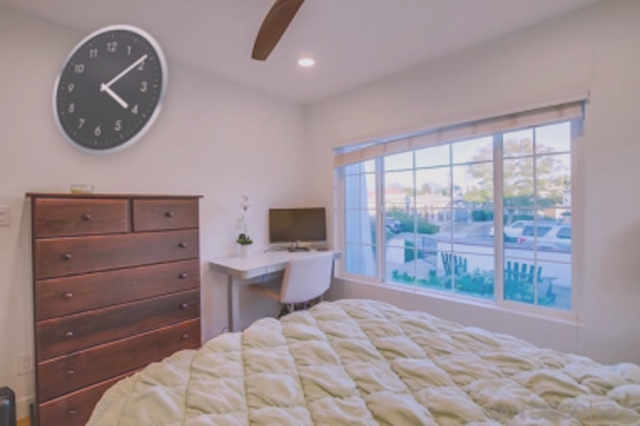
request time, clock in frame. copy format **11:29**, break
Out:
**4:09**
